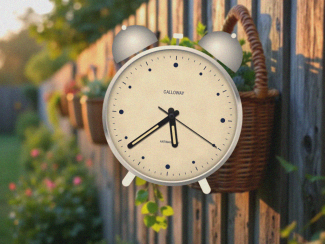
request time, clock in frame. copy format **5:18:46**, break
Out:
**5:38:20**
